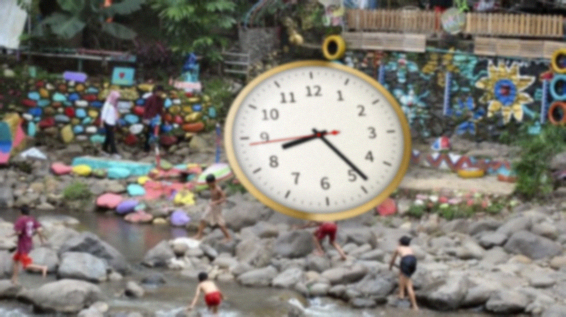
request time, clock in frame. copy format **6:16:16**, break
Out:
**8:23:44**
